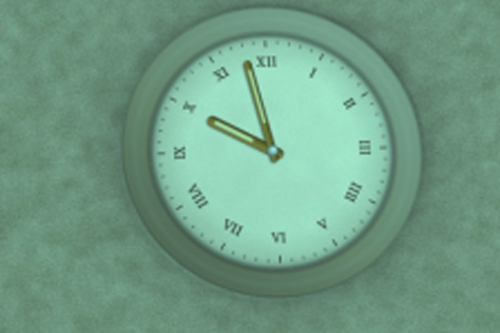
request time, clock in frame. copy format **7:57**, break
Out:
**9:58**
